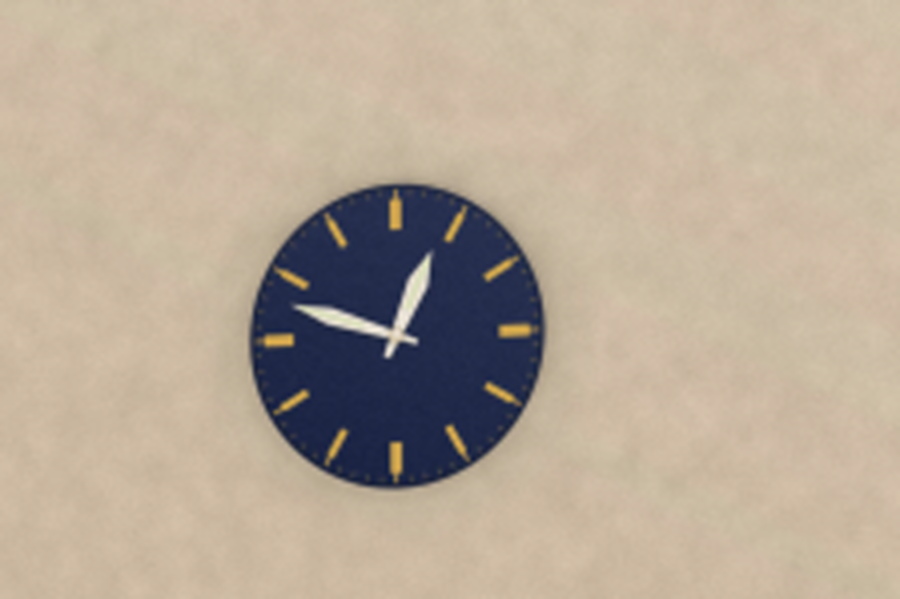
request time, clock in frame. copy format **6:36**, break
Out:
**12:48**
